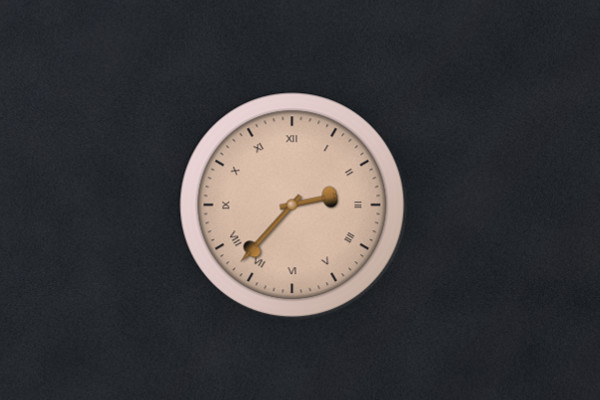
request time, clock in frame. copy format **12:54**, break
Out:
**2:37**
